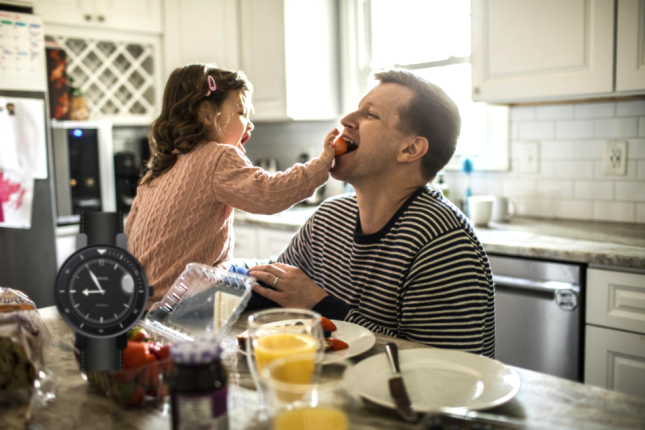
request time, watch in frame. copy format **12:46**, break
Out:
**8:55**
